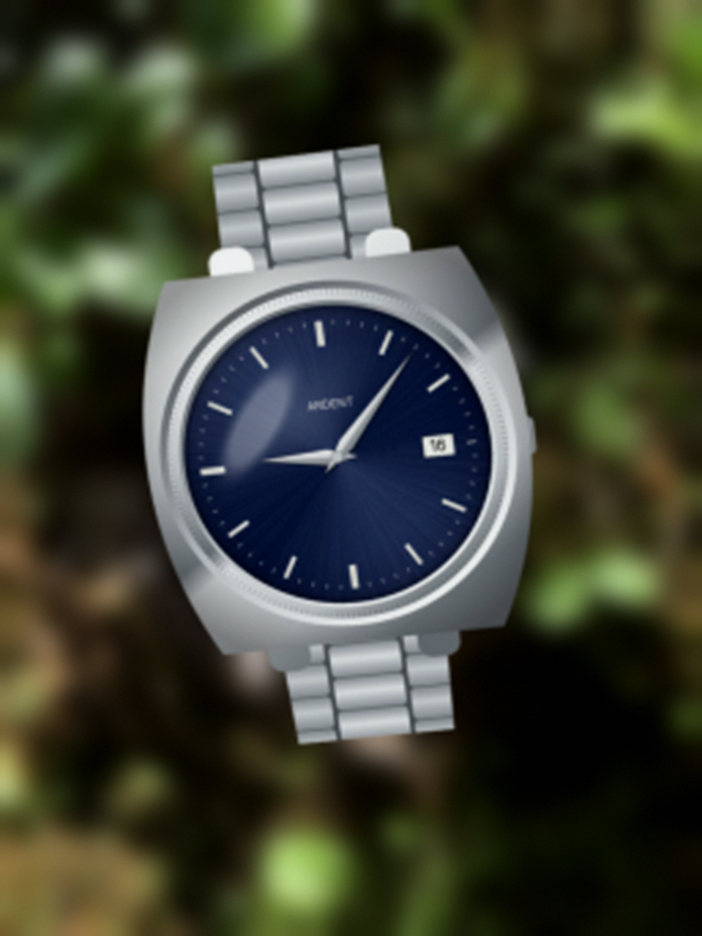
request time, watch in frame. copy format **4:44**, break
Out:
**9:07**
